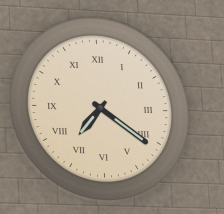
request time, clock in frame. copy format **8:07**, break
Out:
**7:21**
